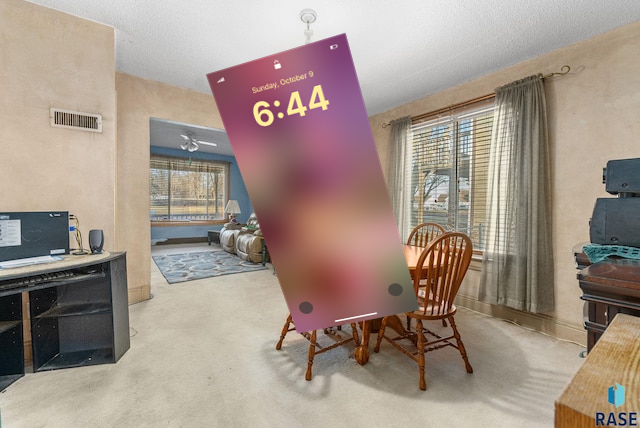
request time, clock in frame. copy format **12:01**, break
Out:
**6:44**
